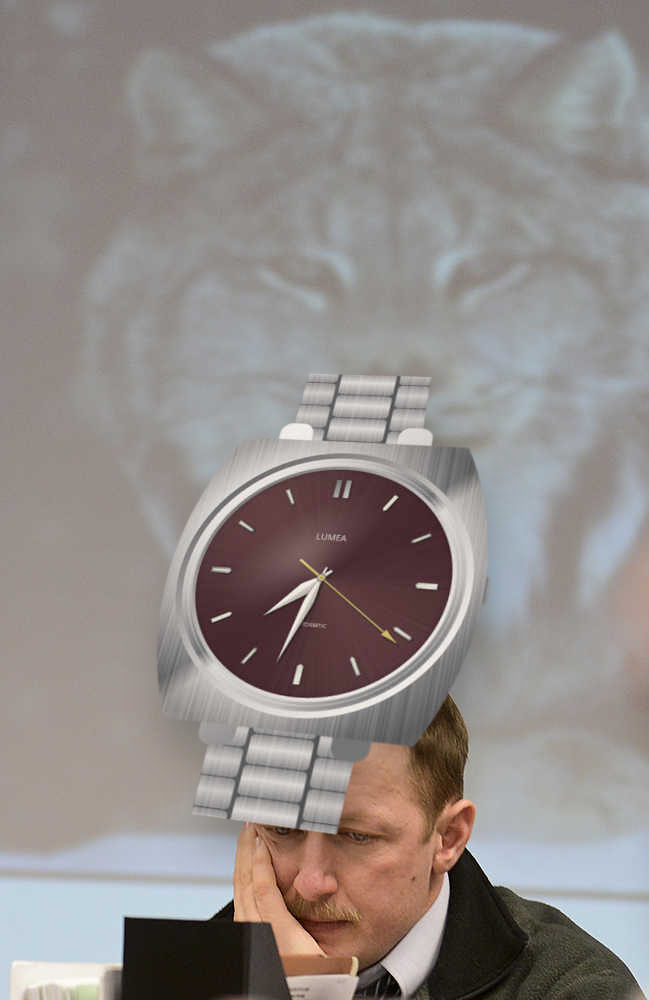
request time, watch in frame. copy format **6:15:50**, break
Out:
**7:32:21**
